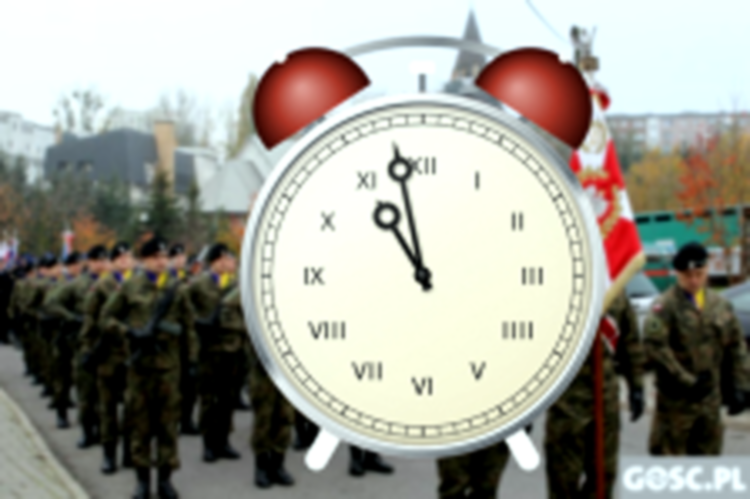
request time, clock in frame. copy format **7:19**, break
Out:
**10:58**
